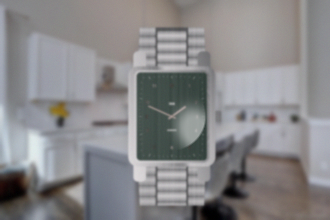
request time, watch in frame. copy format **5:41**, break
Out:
**1:49**
